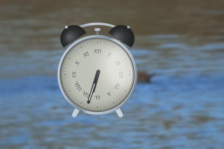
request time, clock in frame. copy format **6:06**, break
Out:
**6:33**
